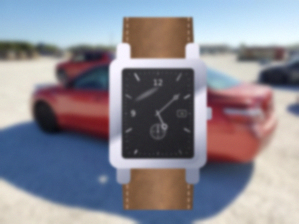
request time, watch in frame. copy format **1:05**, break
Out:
**5:08**
